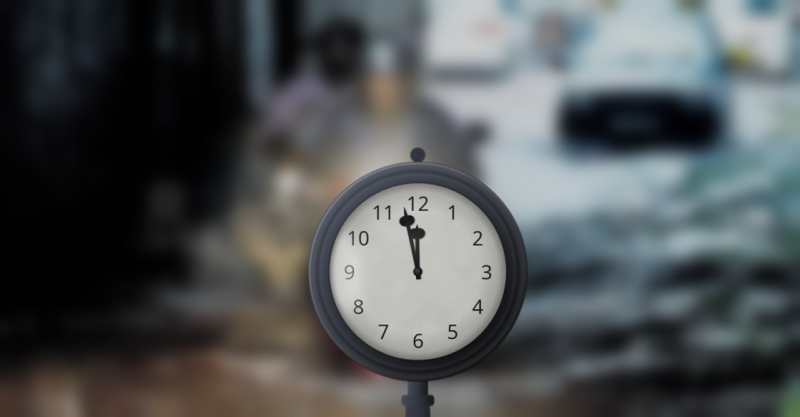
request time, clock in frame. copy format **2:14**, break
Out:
**11:58**
